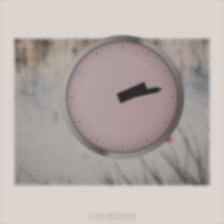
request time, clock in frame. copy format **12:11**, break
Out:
**2:13**
